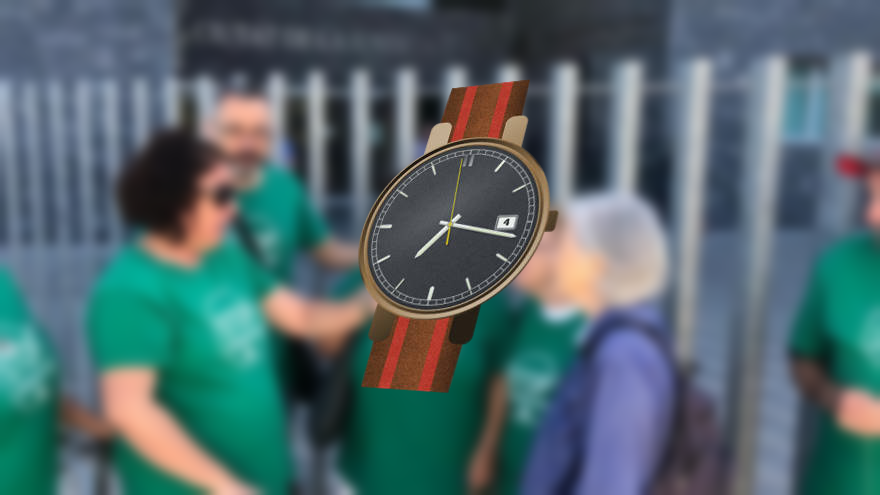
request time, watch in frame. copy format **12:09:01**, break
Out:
**7:16:59**
